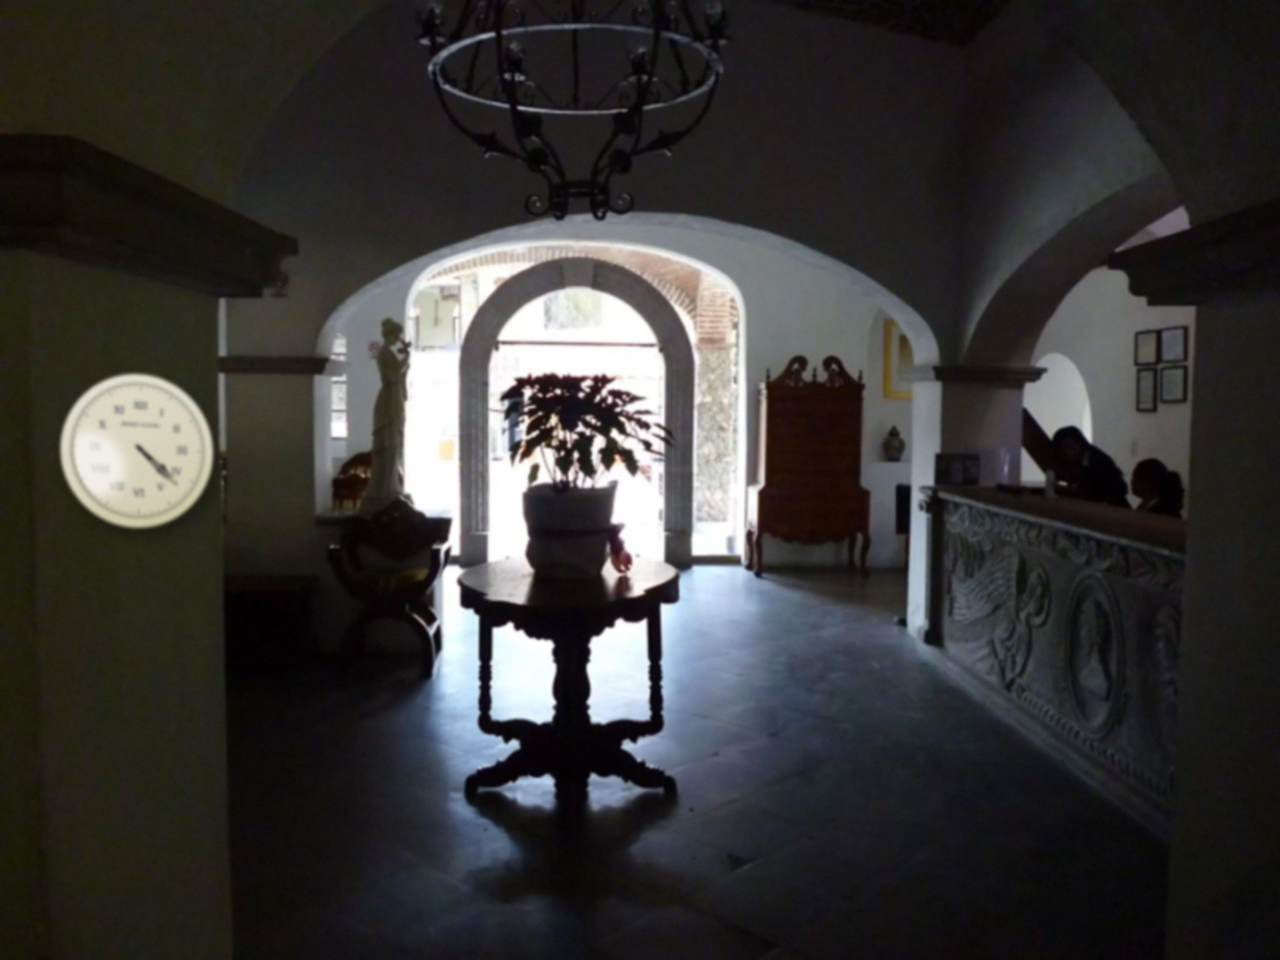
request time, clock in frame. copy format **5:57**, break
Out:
**4:22**
